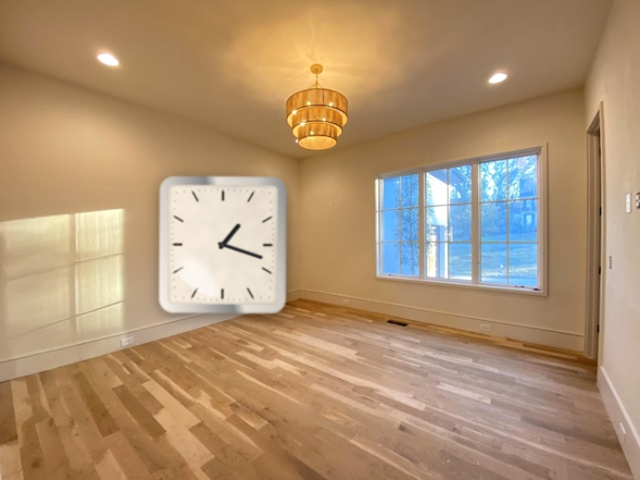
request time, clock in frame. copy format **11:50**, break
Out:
**1:18**
